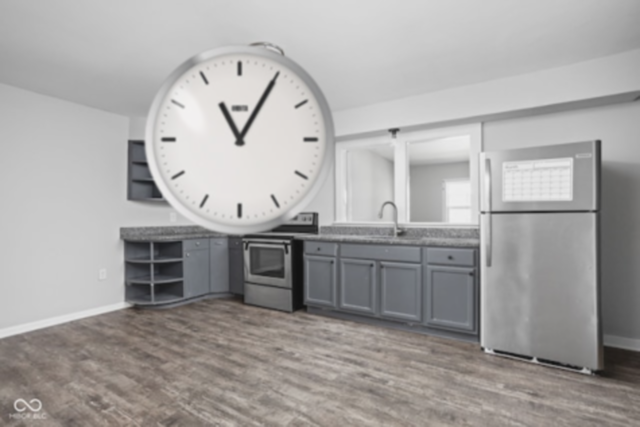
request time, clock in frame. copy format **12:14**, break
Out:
**11:05**
